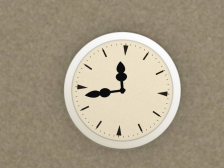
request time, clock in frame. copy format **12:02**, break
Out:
**11:43**
